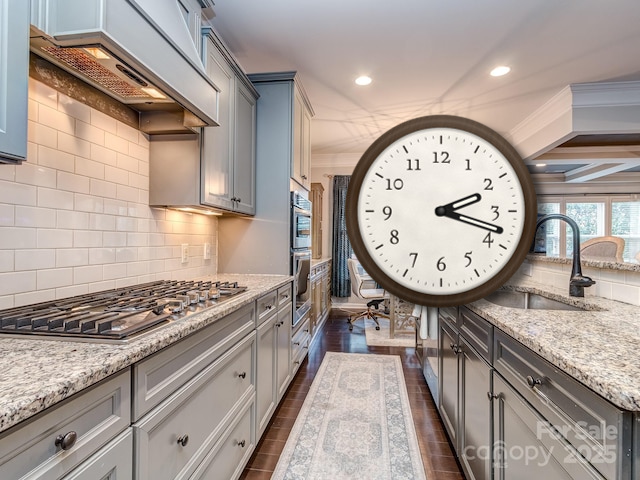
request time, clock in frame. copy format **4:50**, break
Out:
**2:18**
